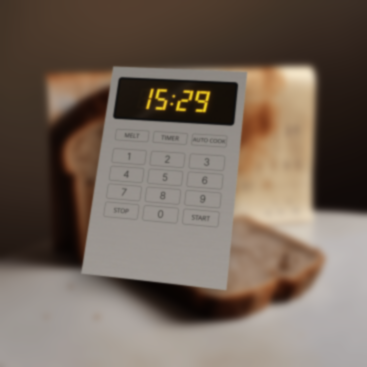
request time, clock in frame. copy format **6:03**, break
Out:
**15:29**
